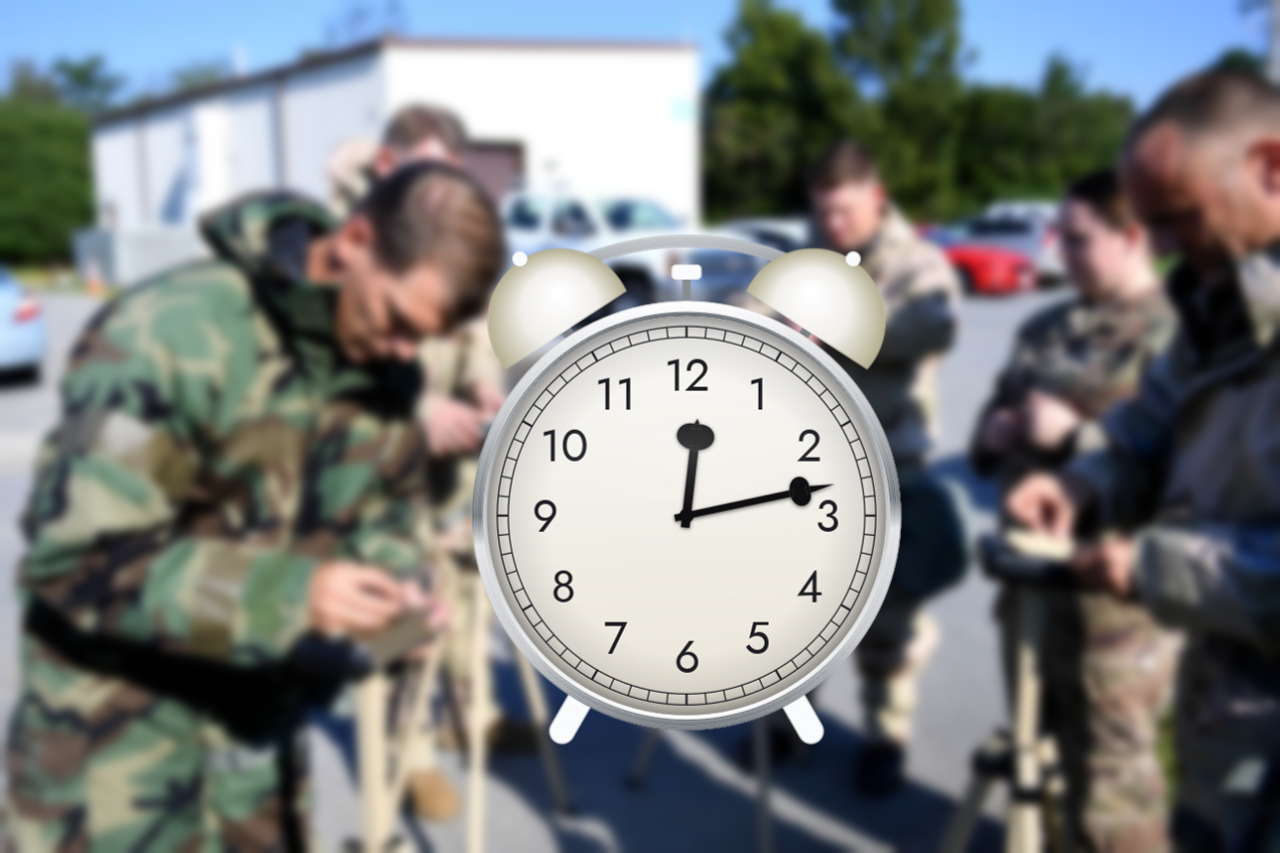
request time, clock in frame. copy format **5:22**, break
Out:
**12:13**
